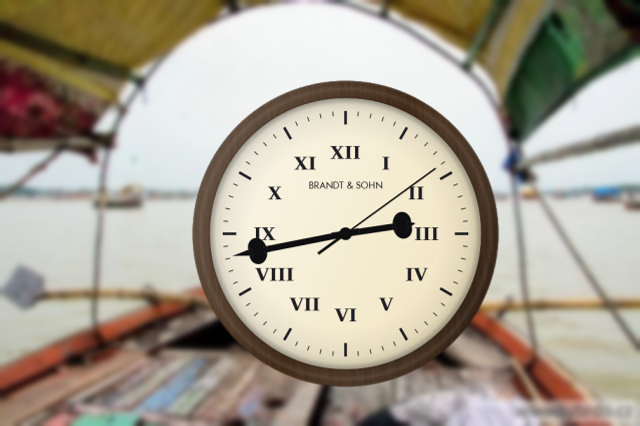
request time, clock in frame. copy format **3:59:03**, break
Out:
**2:43:09**
